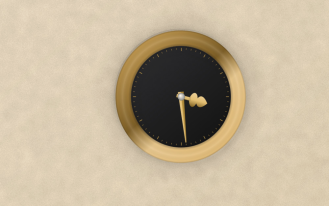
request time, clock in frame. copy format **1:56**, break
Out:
**3:29**
